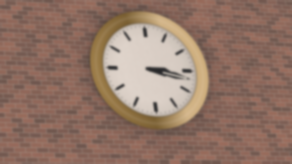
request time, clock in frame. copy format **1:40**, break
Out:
**3:17**
